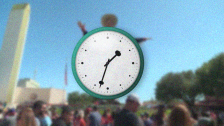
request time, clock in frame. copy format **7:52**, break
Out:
**1:33**
